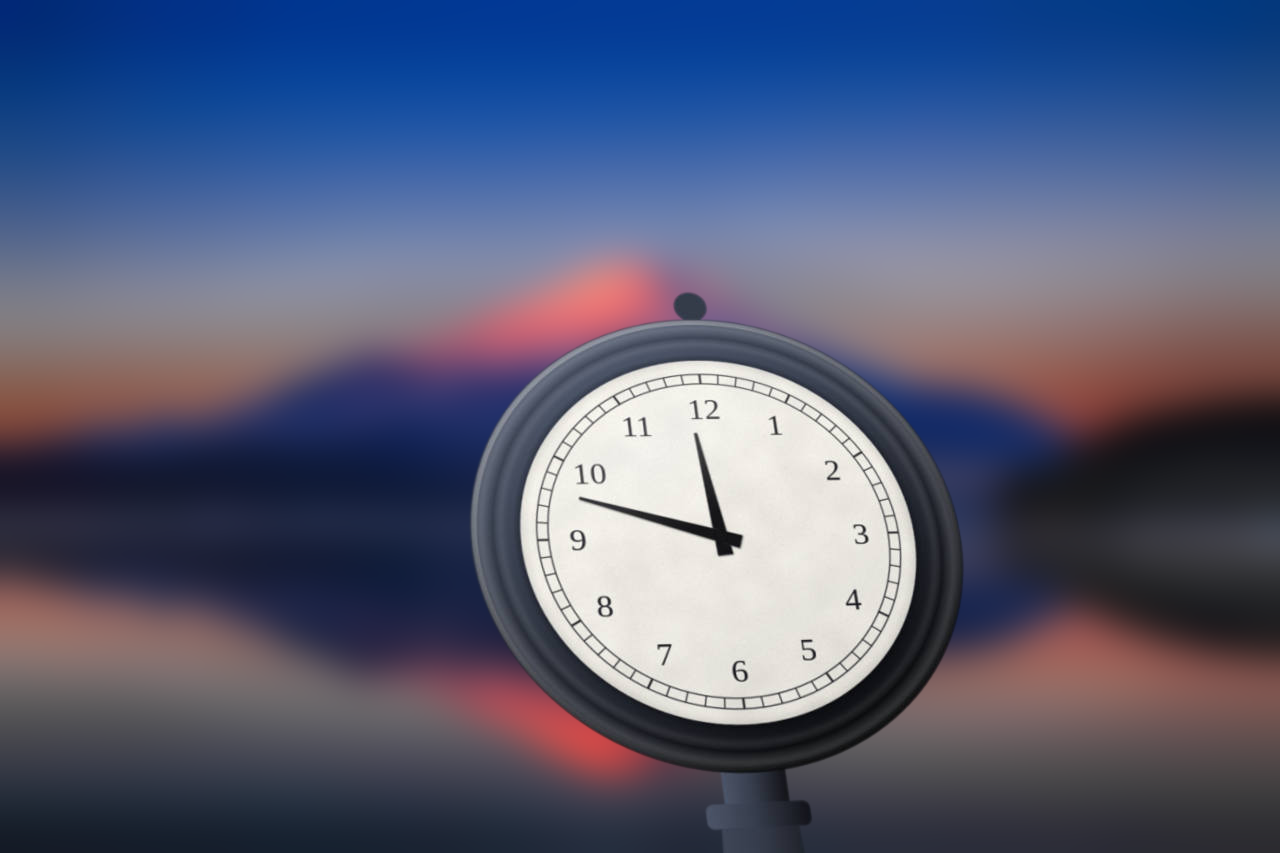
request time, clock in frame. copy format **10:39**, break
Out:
**11:48**
